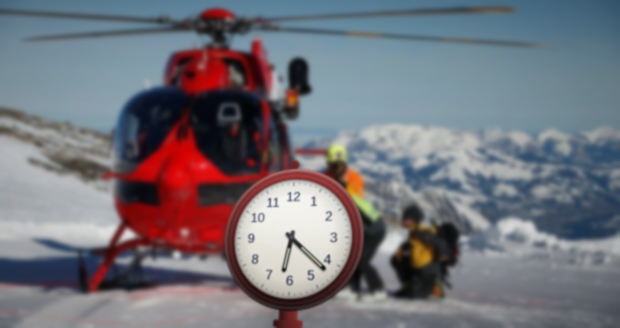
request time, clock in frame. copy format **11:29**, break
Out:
**6:22**
